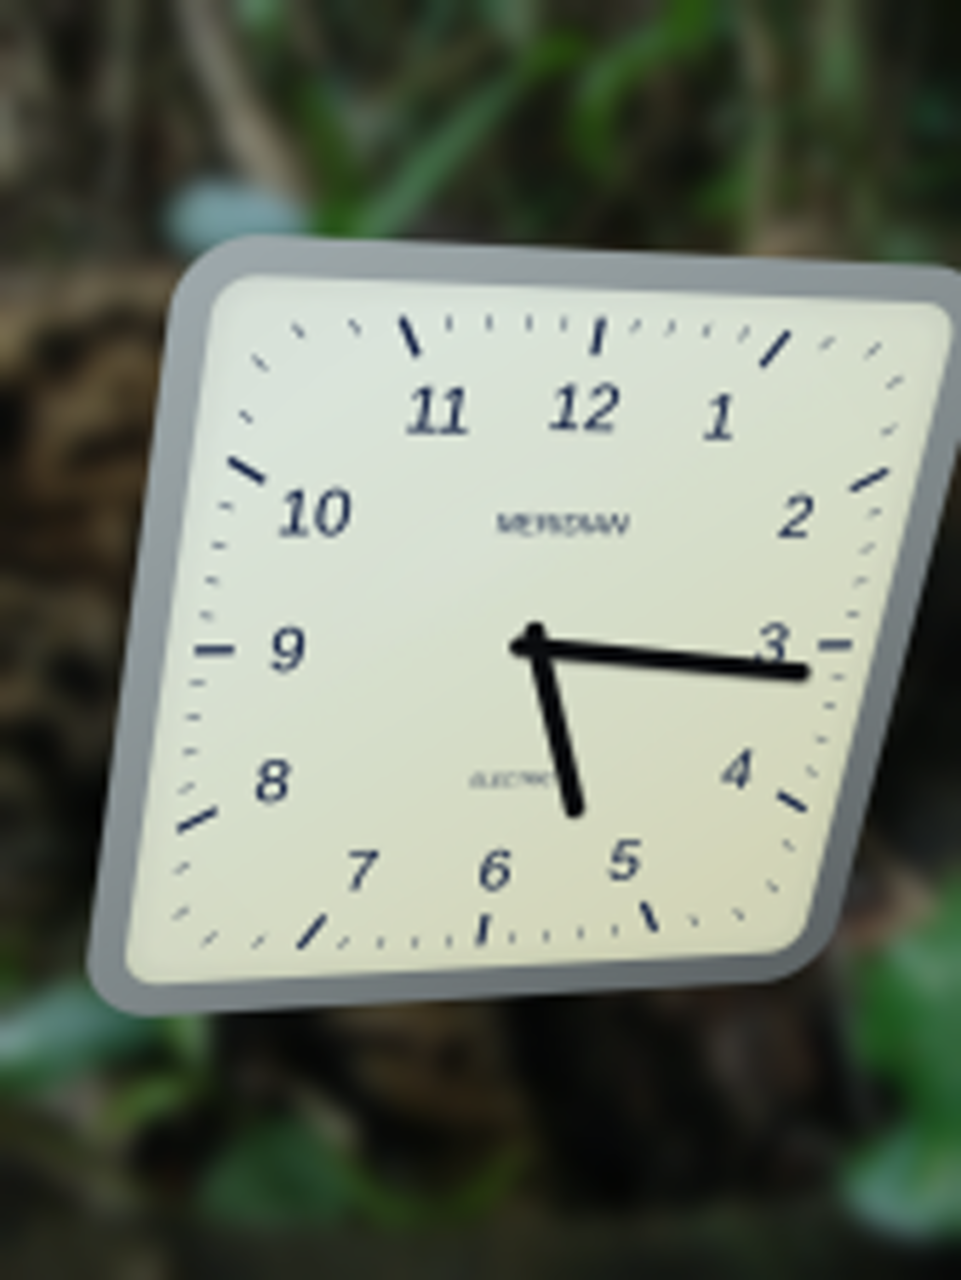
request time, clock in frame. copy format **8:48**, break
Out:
**5:16**
